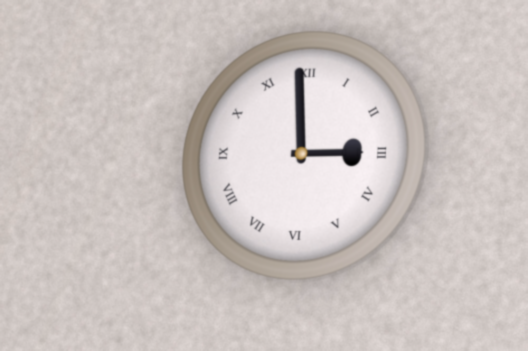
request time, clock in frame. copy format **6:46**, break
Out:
**2:59**
